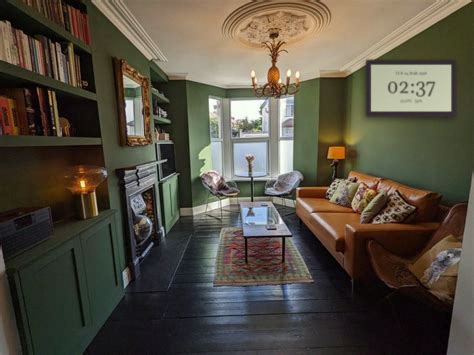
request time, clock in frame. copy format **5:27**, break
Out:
**2:37**
